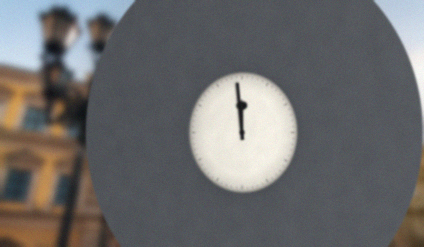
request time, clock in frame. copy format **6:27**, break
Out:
**11:59**
